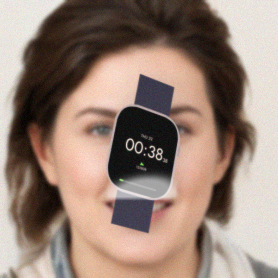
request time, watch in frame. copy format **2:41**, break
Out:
**0:38**
